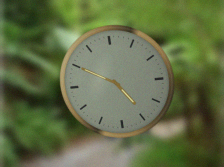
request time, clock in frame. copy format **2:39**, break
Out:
**4:50**
